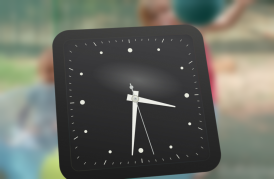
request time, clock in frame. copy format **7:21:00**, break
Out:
**3:31:28**
